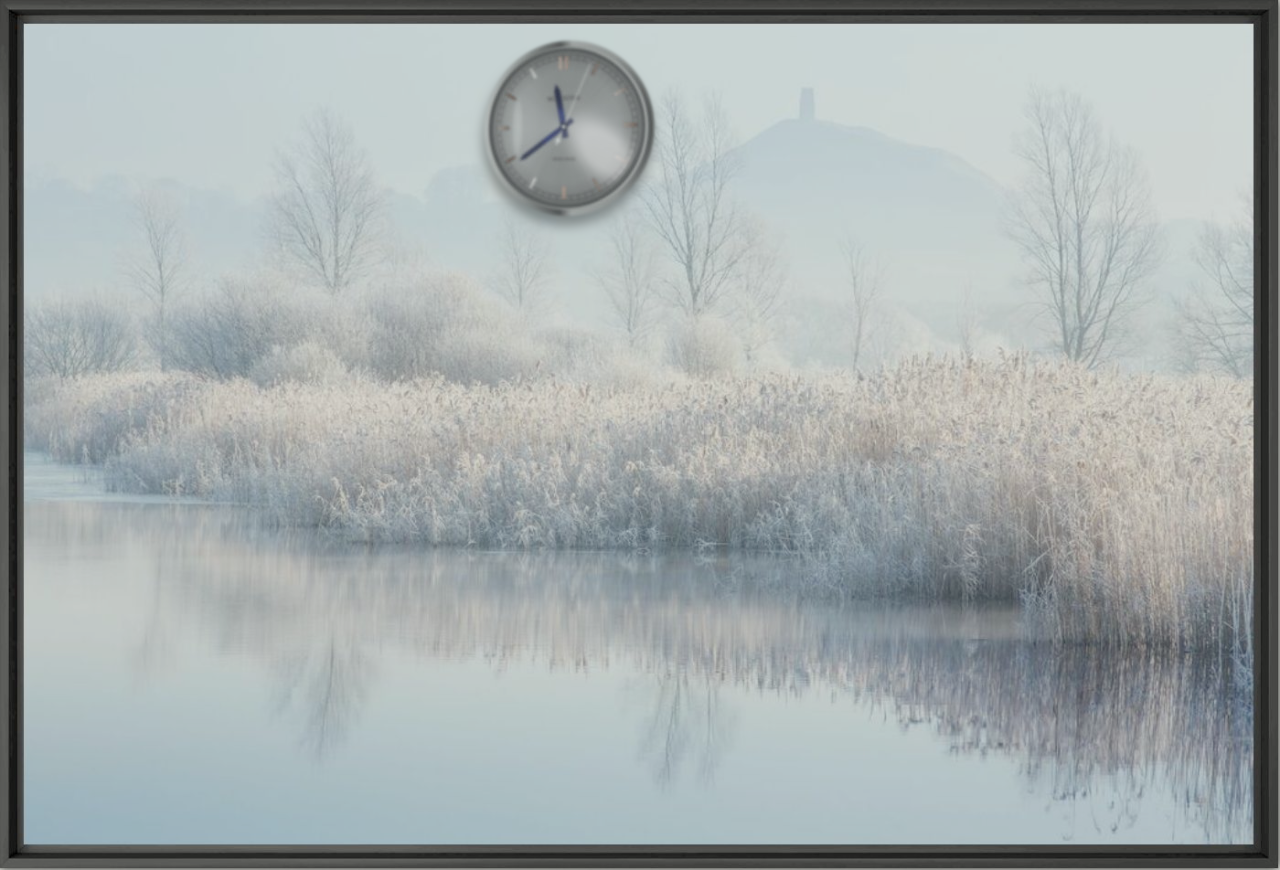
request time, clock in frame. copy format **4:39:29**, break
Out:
**11:39:04**
